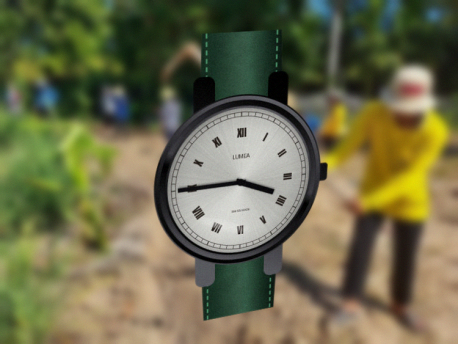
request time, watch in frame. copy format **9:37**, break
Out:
**3:45**
